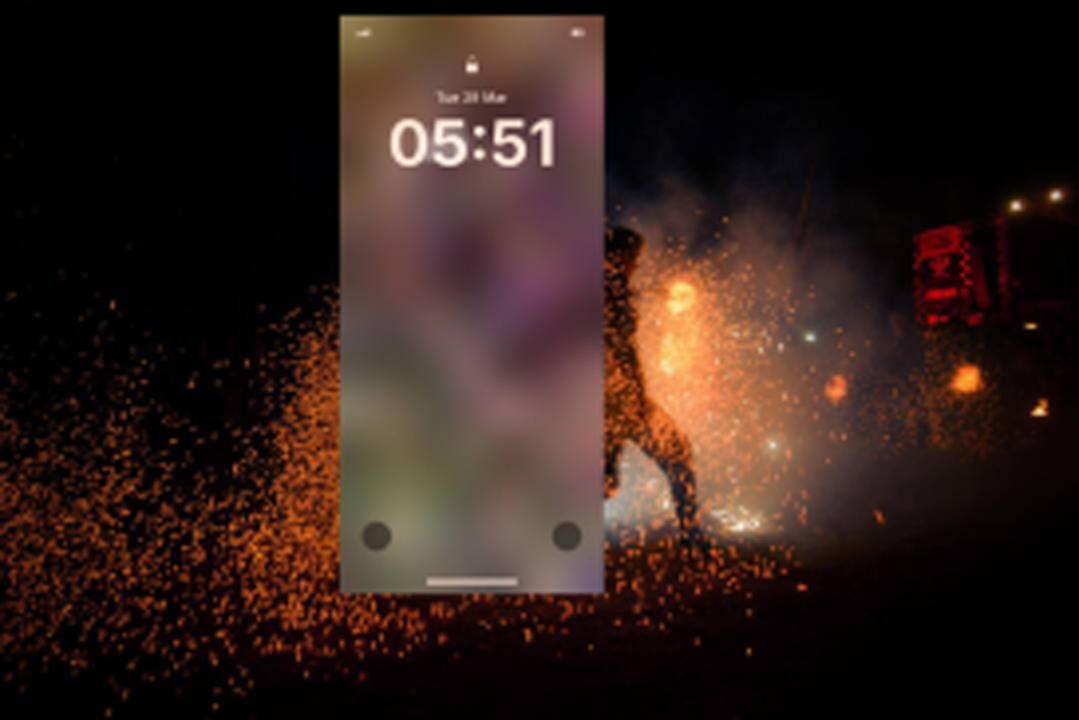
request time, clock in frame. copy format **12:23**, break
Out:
**5:51**
